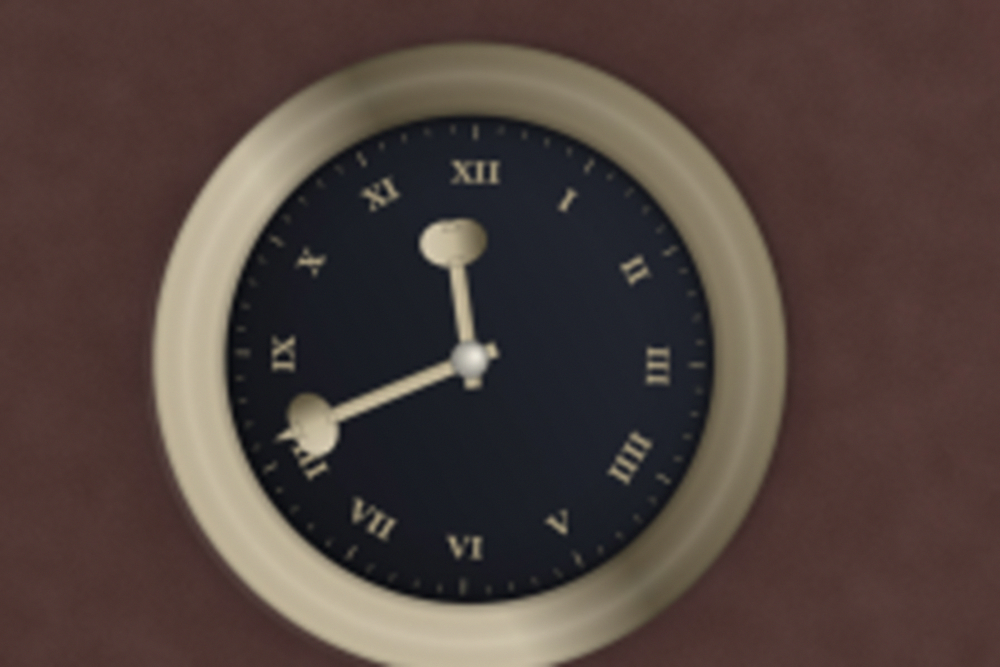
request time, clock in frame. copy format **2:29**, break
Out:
**11:41**
